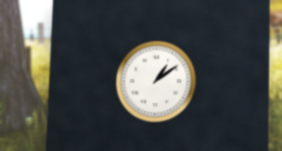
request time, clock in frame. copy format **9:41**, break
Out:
**1:09**
